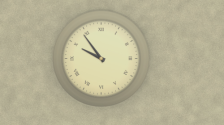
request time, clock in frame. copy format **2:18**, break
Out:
**9:54**
